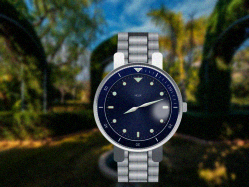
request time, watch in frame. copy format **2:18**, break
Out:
**8:12**
